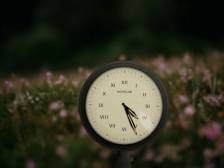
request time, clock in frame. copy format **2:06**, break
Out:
**4:26**
